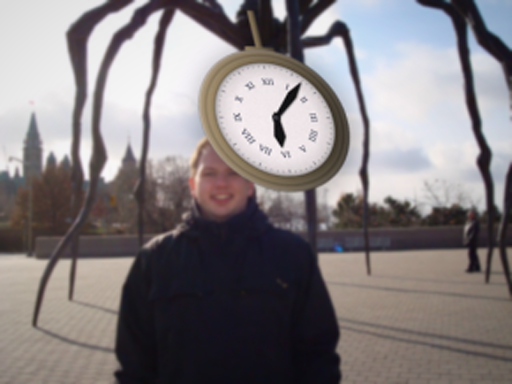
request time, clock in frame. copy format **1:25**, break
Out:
**6:07**
